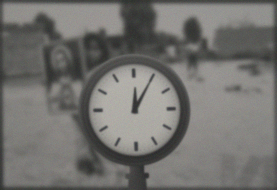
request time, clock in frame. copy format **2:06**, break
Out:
**12:05**
